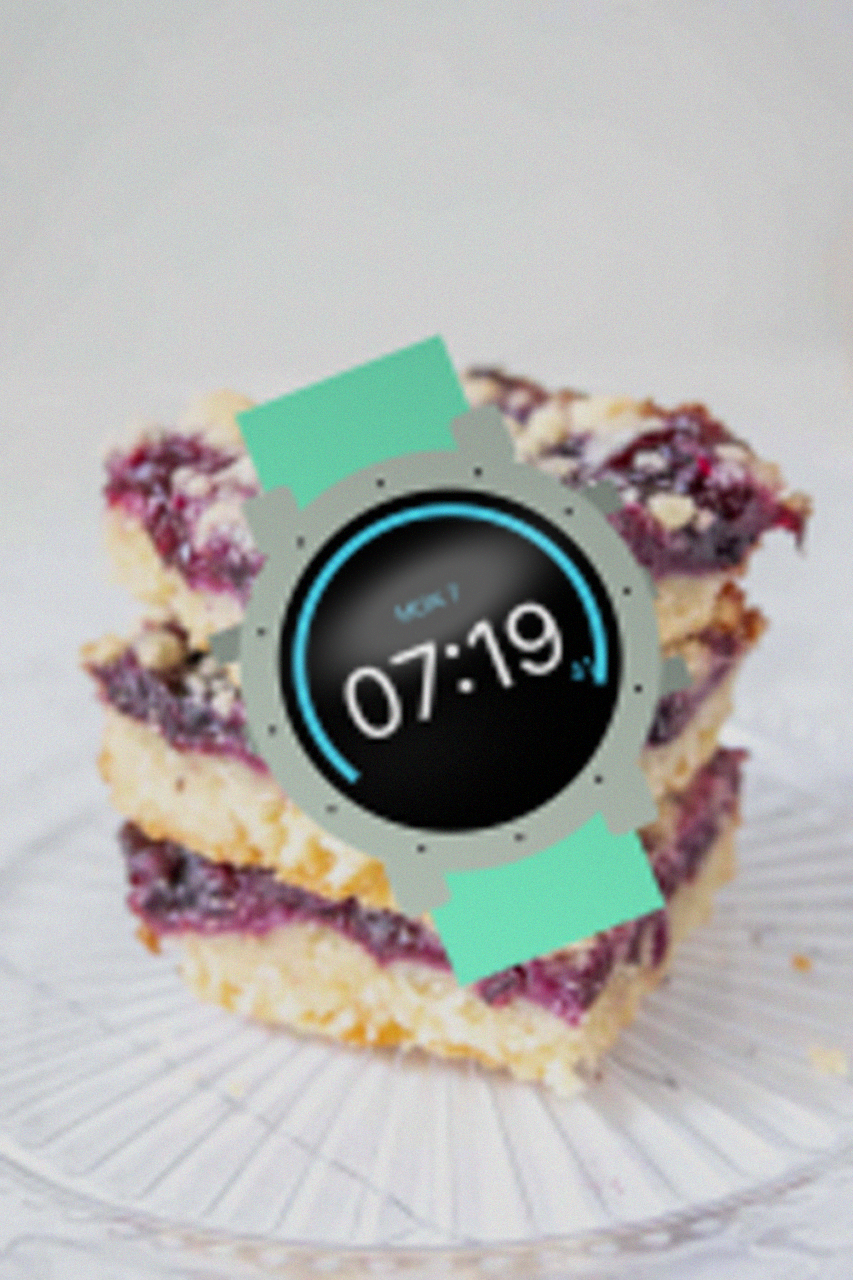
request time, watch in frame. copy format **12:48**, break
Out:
**7:19**
